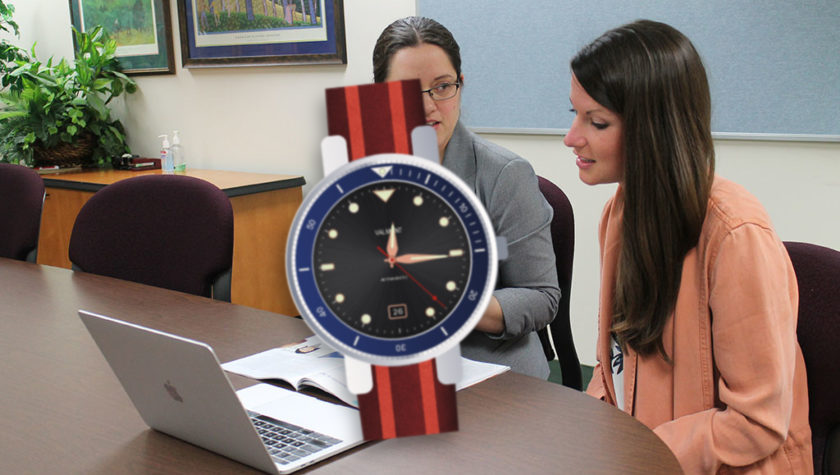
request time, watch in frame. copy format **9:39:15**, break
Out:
**12:15:23**
